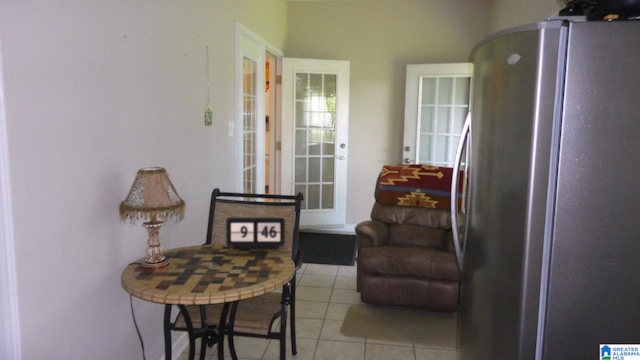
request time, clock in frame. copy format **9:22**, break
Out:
**9:46**
